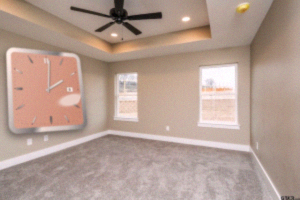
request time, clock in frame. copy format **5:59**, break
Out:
**2:01**
